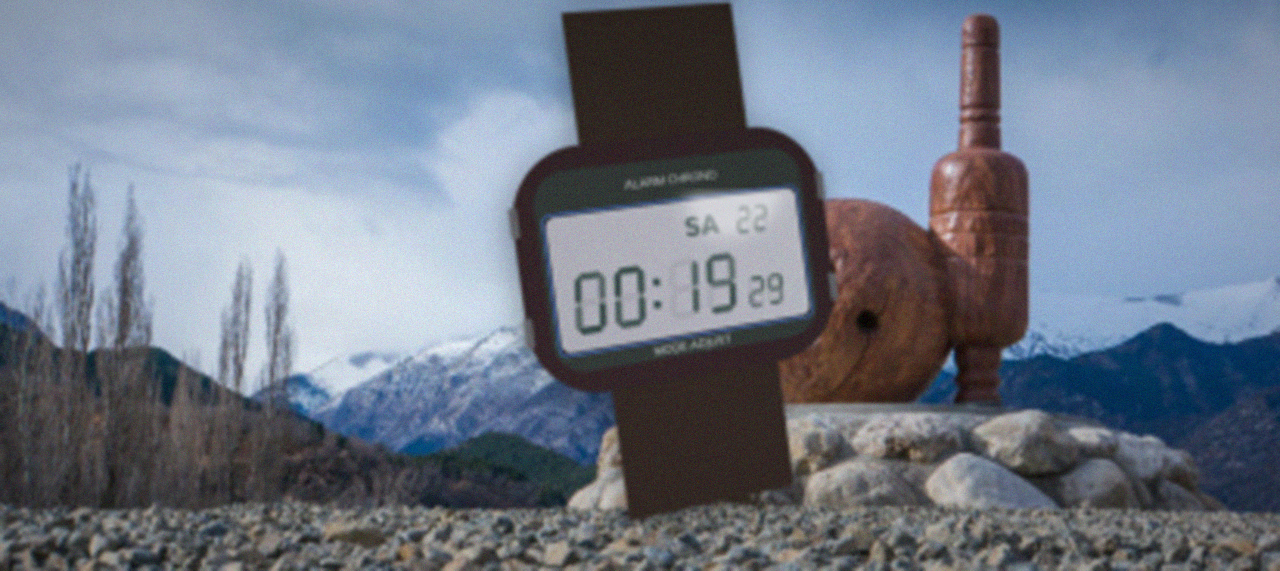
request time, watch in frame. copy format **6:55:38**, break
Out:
**0:19:29**
